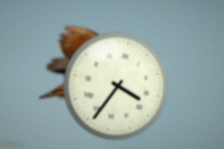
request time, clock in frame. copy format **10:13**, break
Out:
**3:34**
